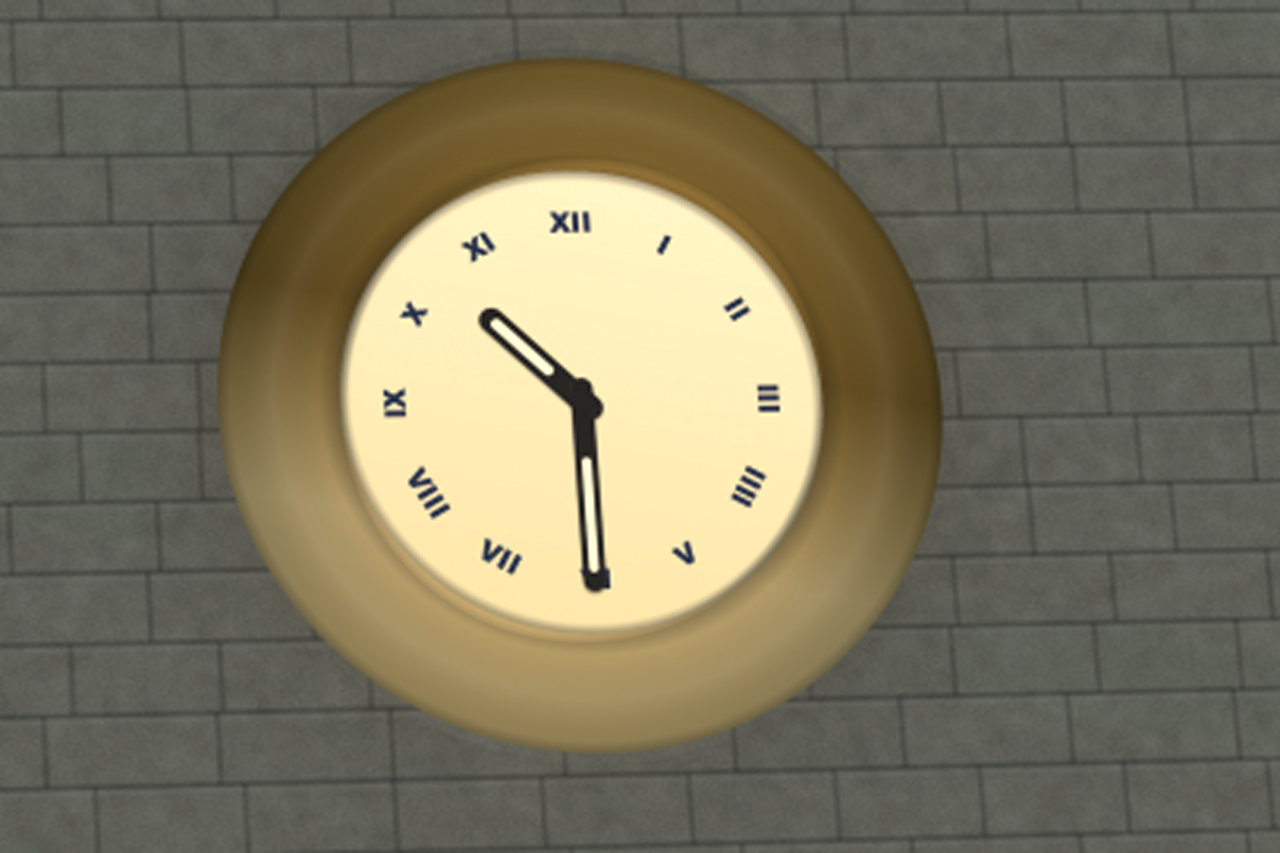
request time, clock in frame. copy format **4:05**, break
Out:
**10:30**
